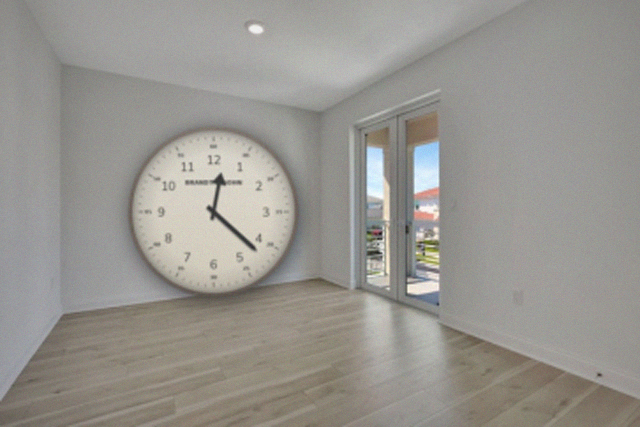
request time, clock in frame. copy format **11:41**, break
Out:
**12:22**
